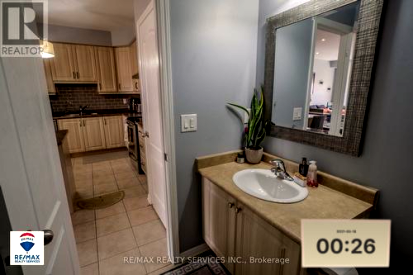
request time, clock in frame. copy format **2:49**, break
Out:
**0:26**
